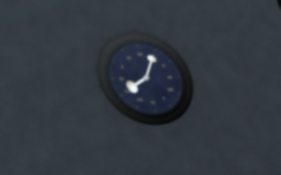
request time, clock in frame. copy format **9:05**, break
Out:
**8:05**
